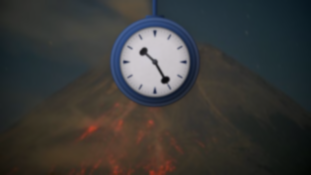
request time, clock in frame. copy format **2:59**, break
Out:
**10:25**
